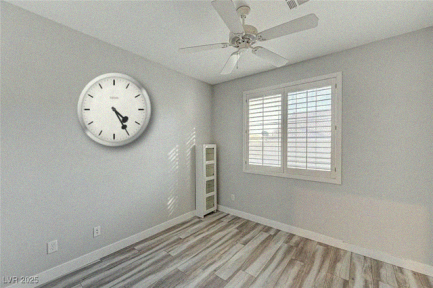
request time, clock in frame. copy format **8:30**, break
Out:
**4:25**
